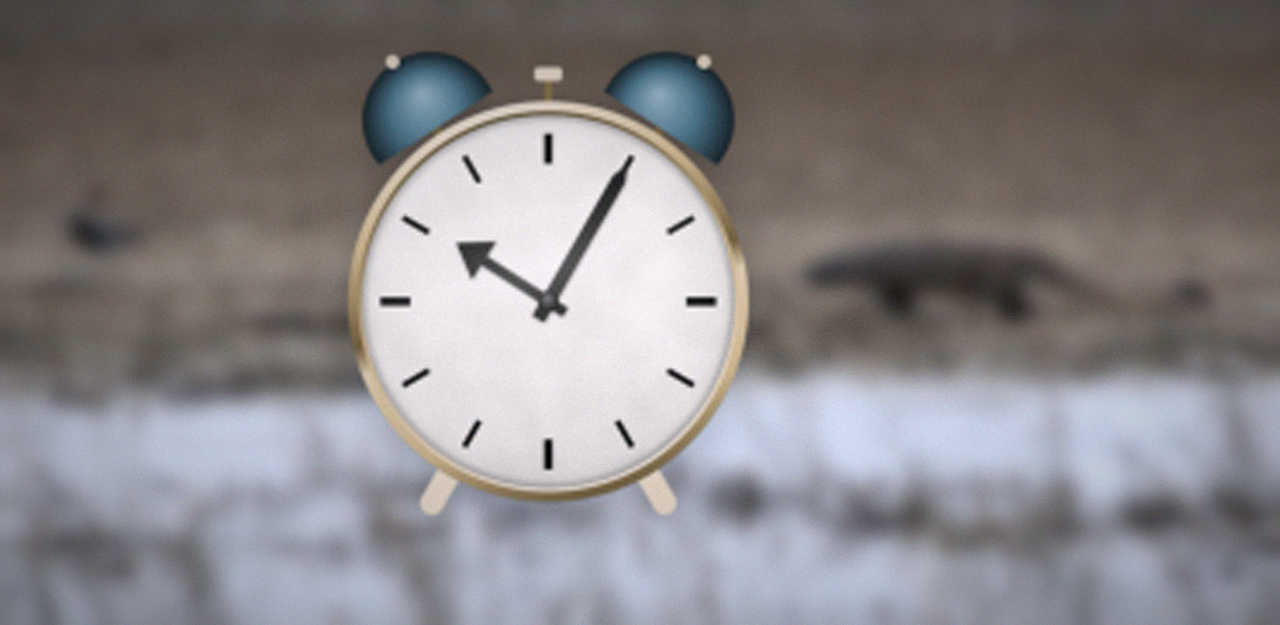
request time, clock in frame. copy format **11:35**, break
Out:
**10:05**
